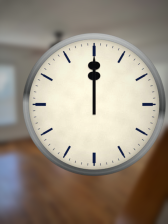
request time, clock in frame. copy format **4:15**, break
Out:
**12:00**
